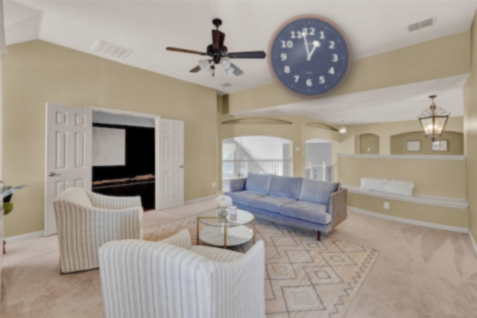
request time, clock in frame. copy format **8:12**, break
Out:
**12:58**
